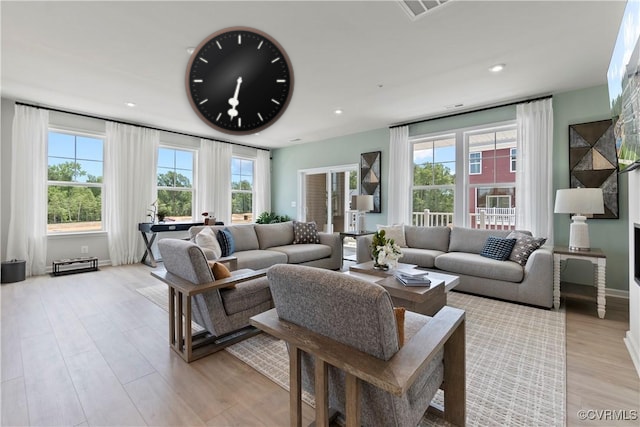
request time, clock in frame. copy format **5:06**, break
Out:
**6:32**
